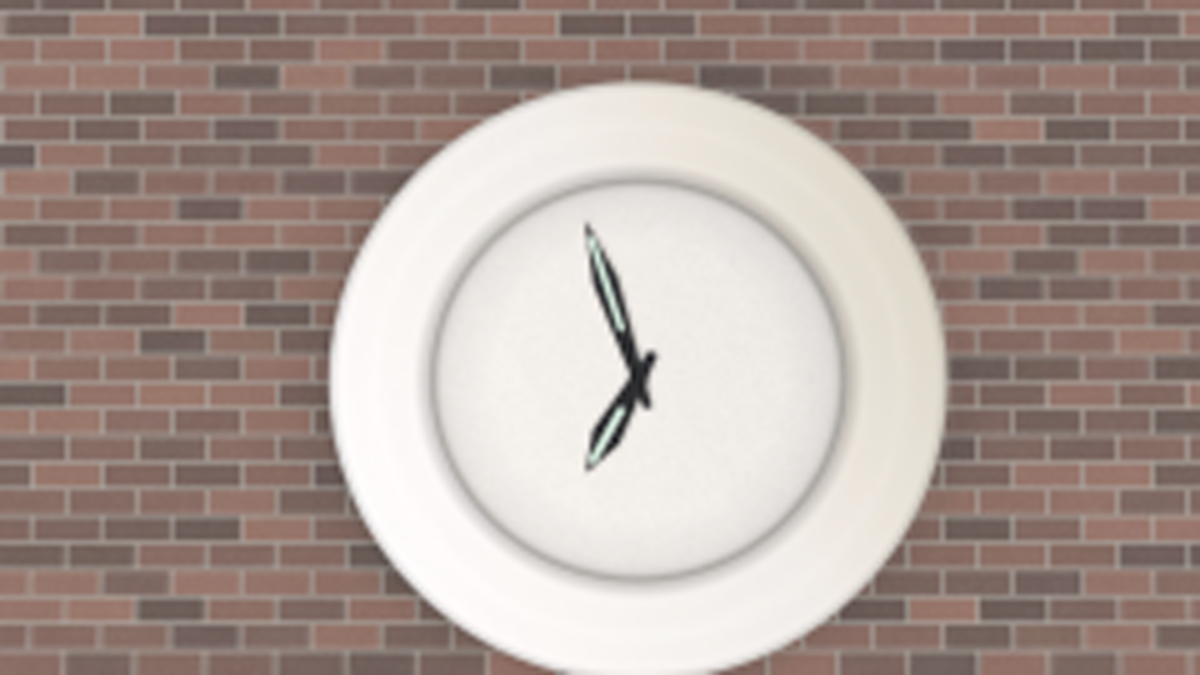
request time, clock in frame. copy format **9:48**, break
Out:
**6:57**
